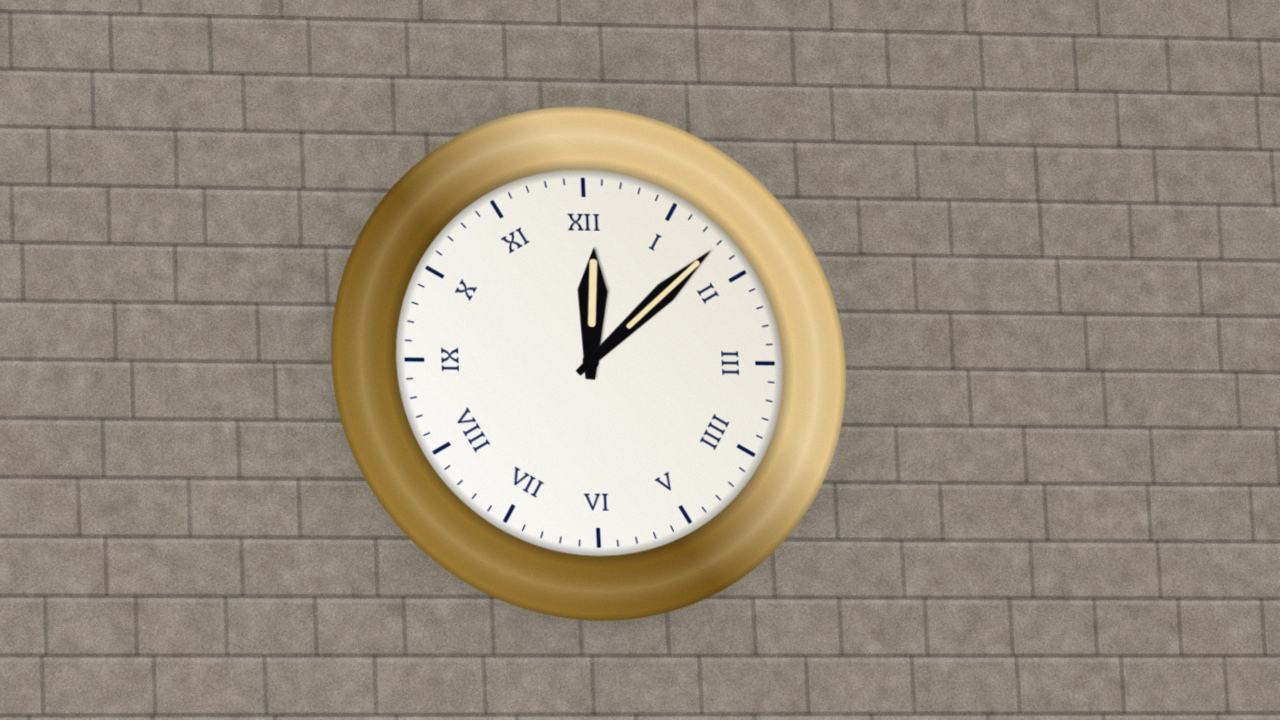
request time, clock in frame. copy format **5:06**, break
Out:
**12:08**
